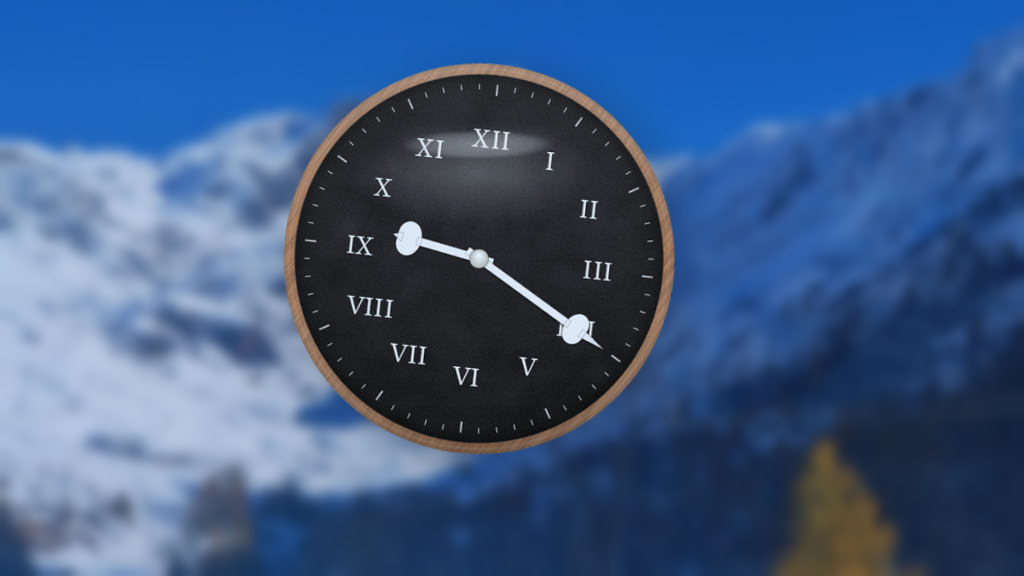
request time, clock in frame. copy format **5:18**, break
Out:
**9:20**
